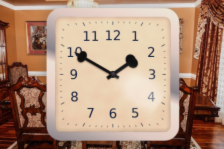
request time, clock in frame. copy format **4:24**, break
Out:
**1:50**
